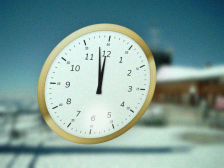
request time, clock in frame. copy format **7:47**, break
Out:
**11:58**
